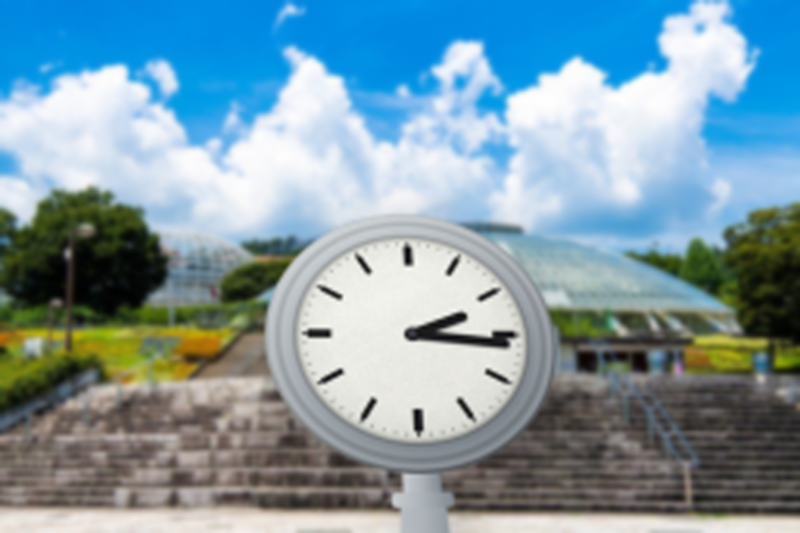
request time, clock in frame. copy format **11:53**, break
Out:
**2:16**
